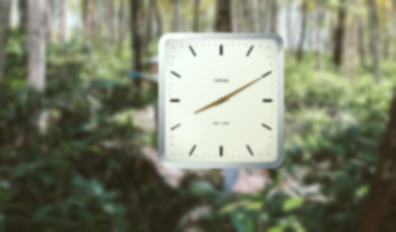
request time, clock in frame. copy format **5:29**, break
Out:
**8:10**
